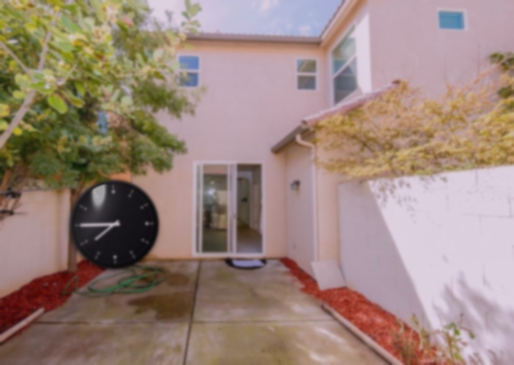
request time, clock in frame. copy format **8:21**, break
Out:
**7:45**
